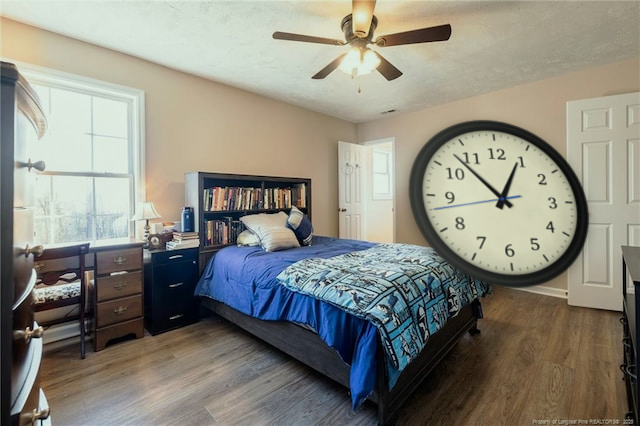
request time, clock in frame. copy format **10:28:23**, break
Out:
**12:52:43**
